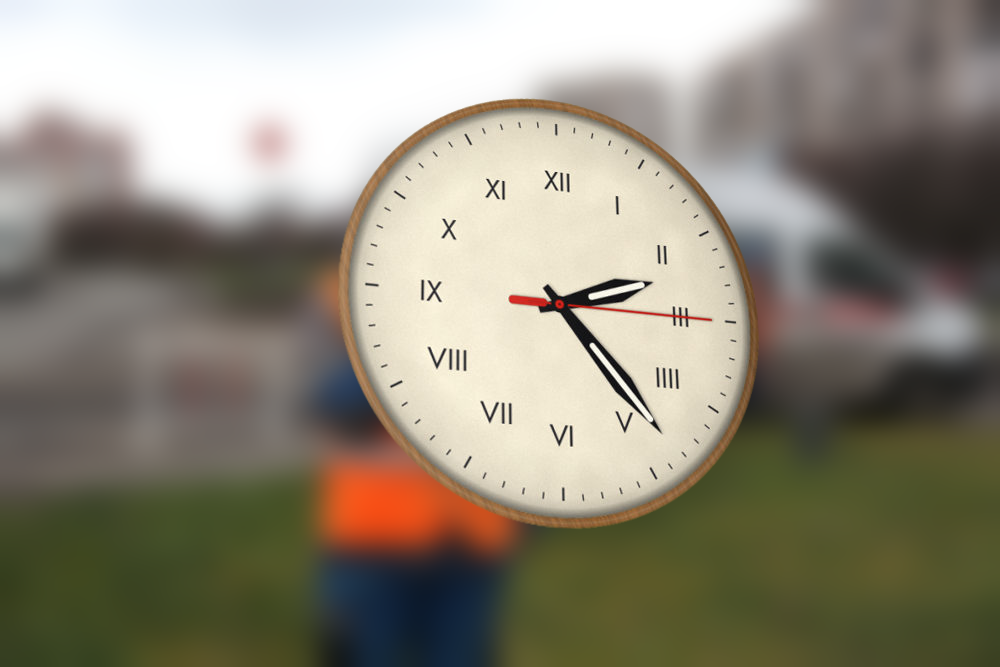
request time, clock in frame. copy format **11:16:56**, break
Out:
**2:23:15**
